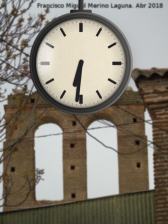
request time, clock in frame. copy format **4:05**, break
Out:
**6:31**
